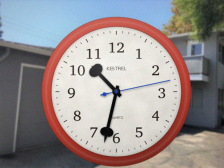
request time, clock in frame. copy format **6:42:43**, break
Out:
**10:32:13**
